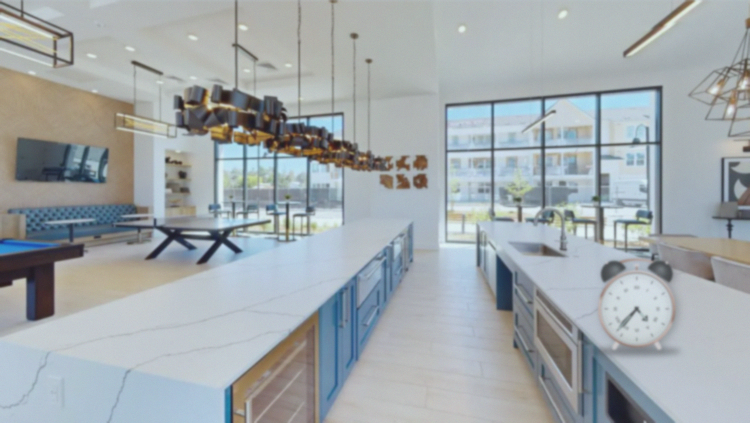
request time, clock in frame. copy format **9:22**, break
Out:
**4:37**
